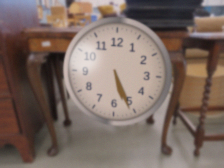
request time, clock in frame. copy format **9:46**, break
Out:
**5:26**
